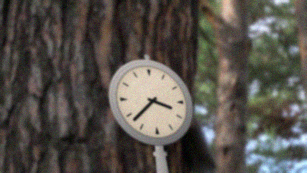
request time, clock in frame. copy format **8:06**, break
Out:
**3:38**
